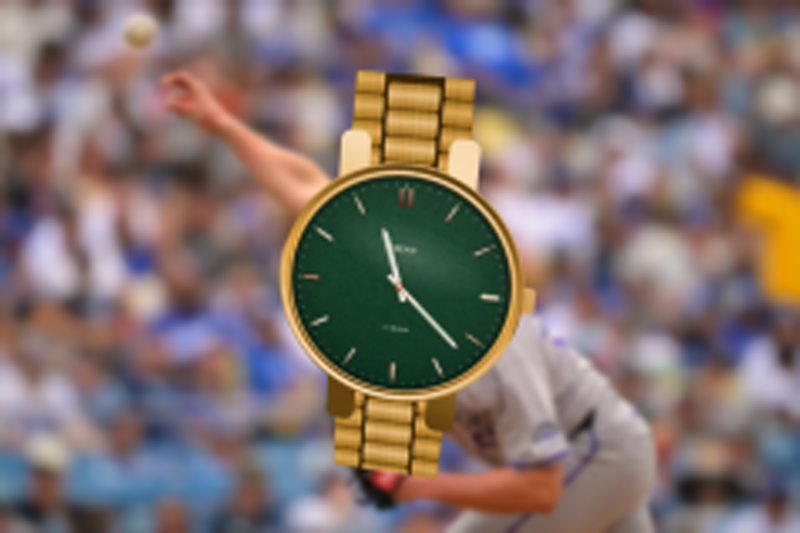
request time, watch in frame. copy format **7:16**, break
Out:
**11:22**
